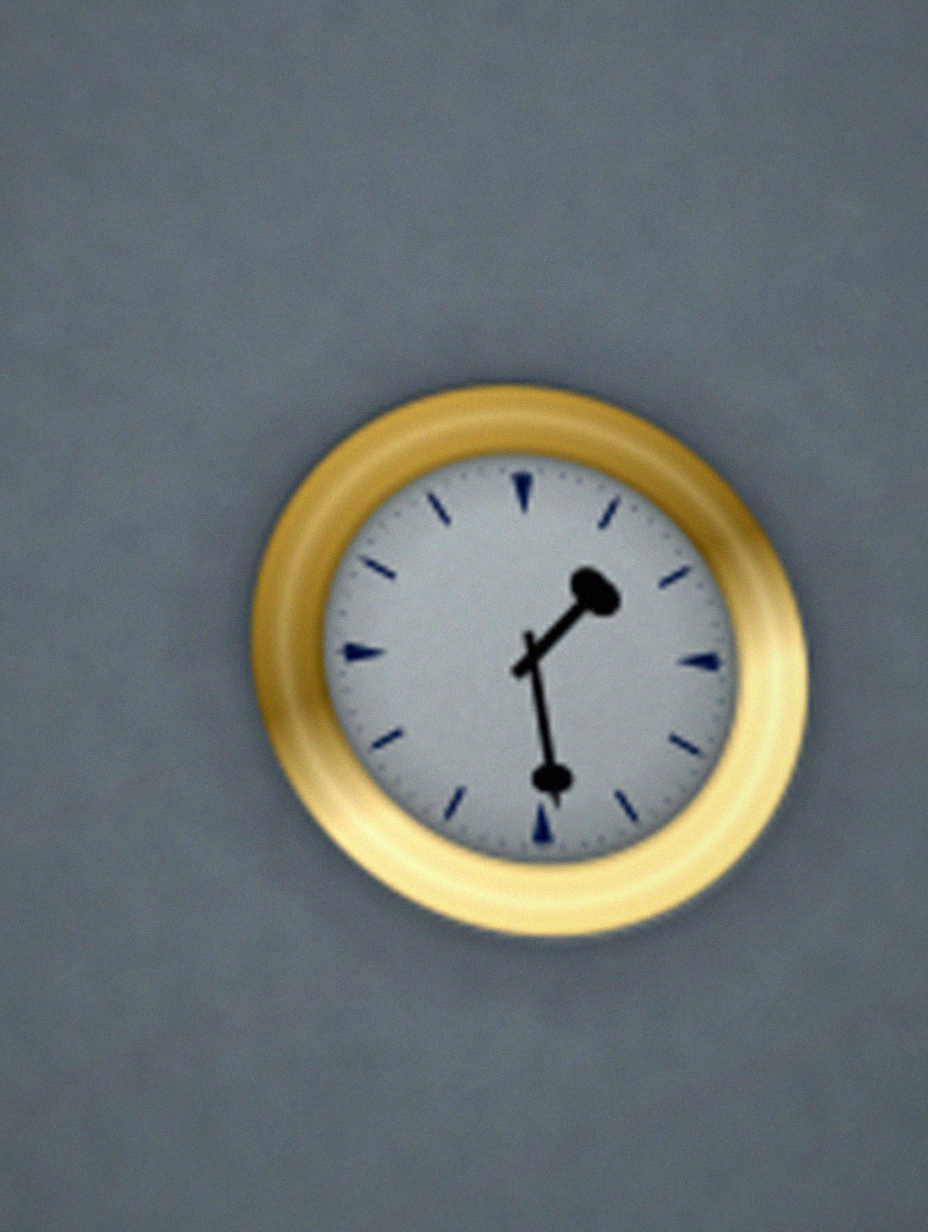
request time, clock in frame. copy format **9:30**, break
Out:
**1:29**
